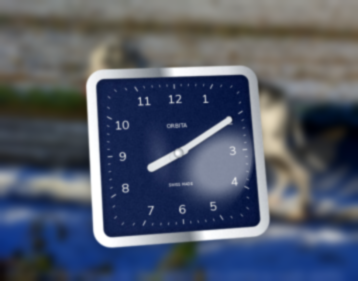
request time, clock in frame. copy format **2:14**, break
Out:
**8:10**
